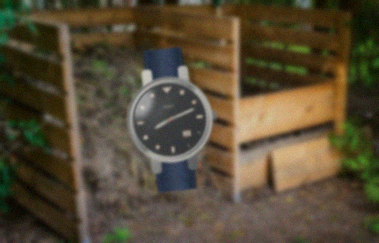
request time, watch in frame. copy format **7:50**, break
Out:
**8:12**
